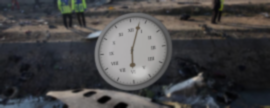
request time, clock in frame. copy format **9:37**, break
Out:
**6:03**
